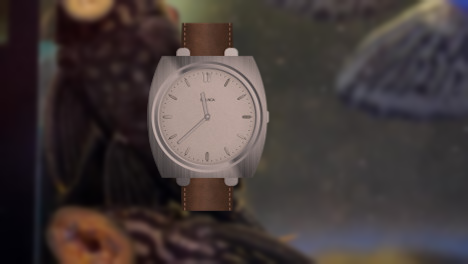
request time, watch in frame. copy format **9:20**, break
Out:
**11:38**
